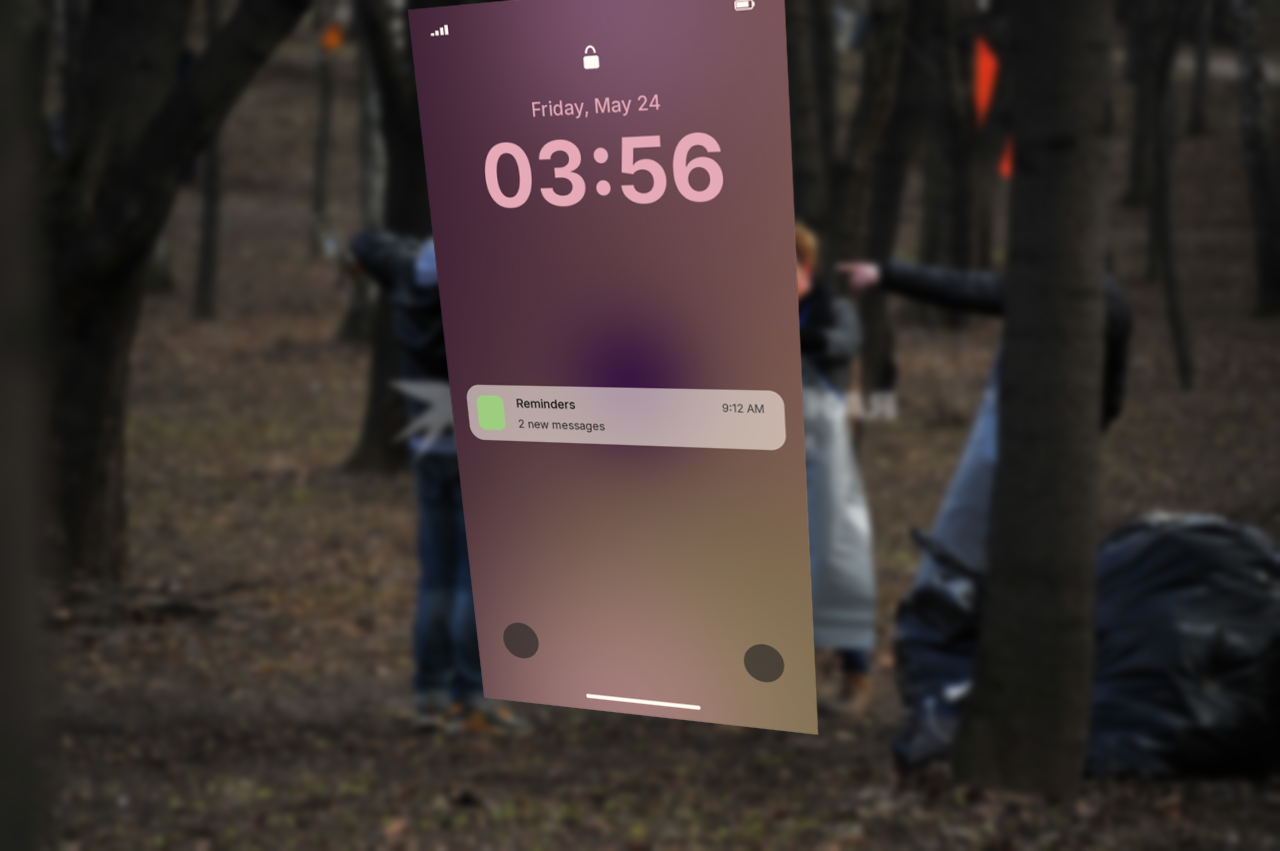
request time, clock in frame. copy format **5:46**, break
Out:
**3:56**
